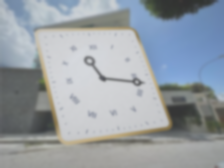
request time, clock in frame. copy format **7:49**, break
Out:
**11:17**
